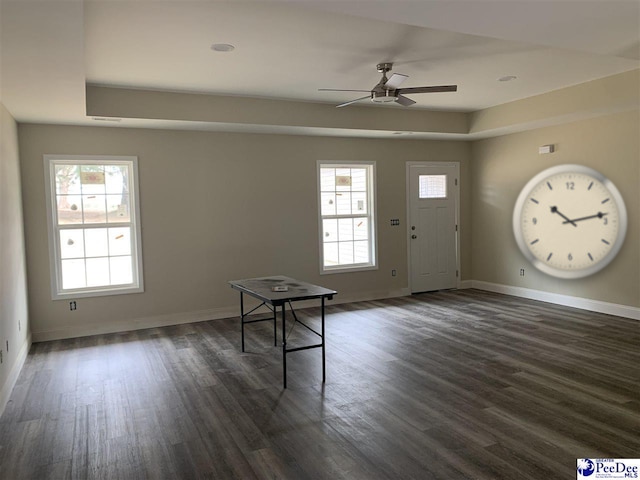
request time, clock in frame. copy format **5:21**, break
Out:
**10:13**
